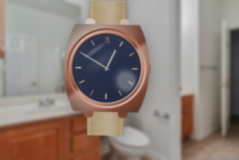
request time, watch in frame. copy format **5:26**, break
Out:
**12:50**
